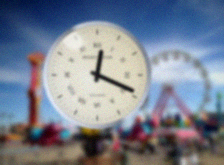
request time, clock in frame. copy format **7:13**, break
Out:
**12:19**
